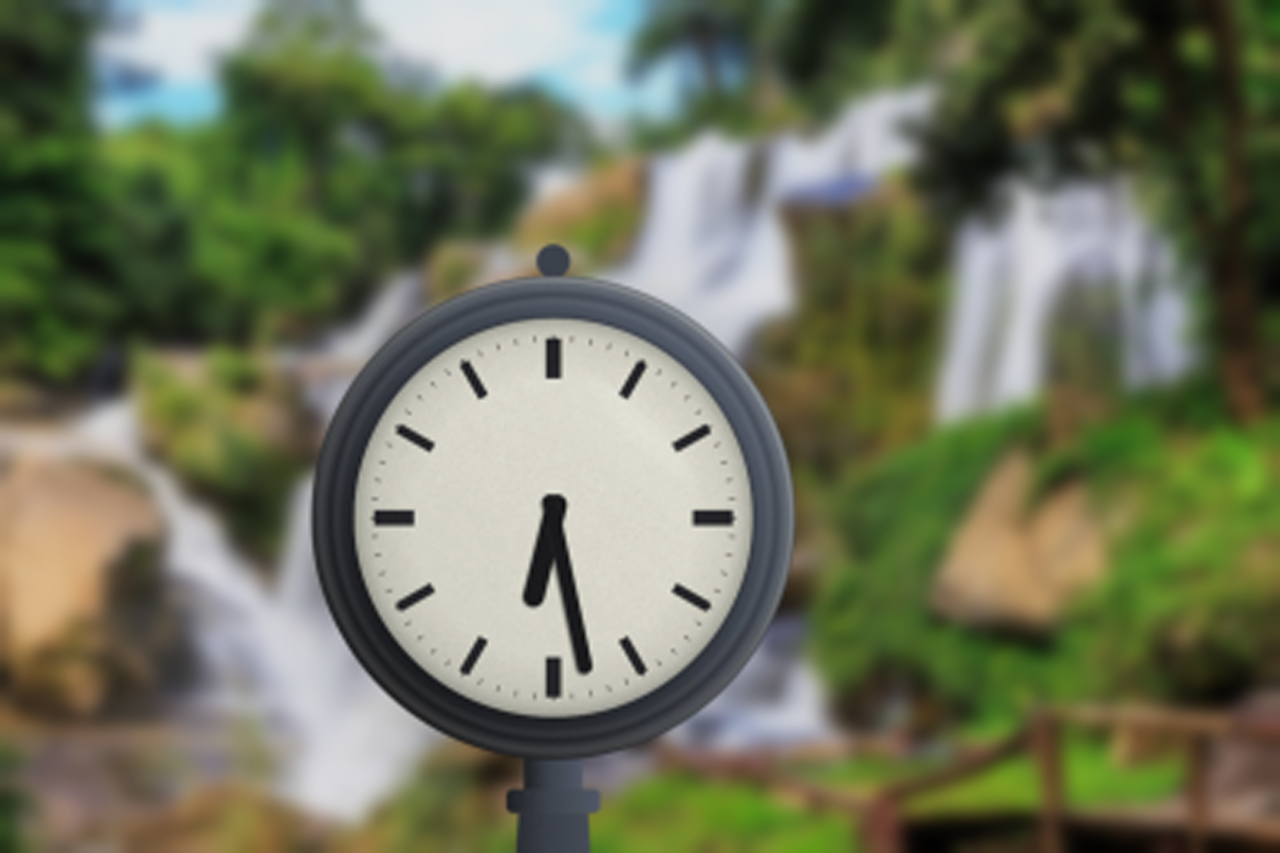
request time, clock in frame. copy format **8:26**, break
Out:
**6:28**
